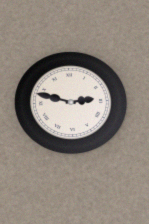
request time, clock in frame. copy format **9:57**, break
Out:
**2:48**
